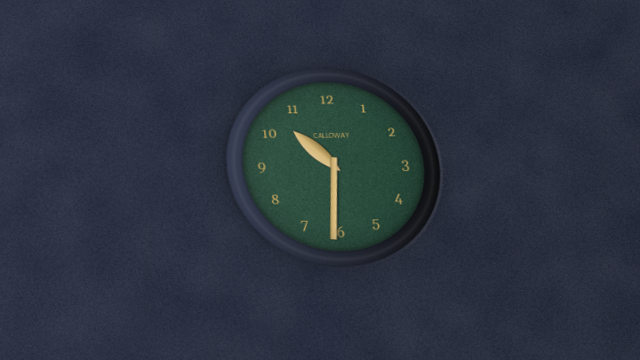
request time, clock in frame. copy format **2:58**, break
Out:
**10:31**
